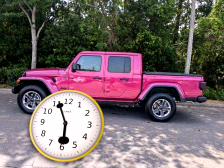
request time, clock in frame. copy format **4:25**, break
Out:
**5:56**
